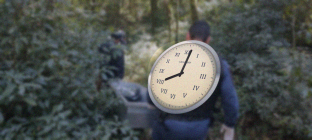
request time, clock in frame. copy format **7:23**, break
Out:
**8:01**
